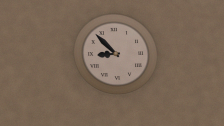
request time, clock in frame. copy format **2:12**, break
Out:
**8:53**
